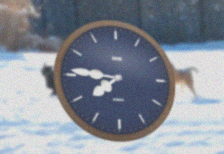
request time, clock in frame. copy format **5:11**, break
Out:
**7:46**
